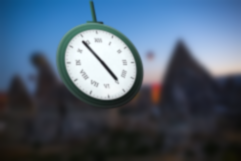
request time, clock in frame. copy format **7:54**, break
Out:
**4:54**
